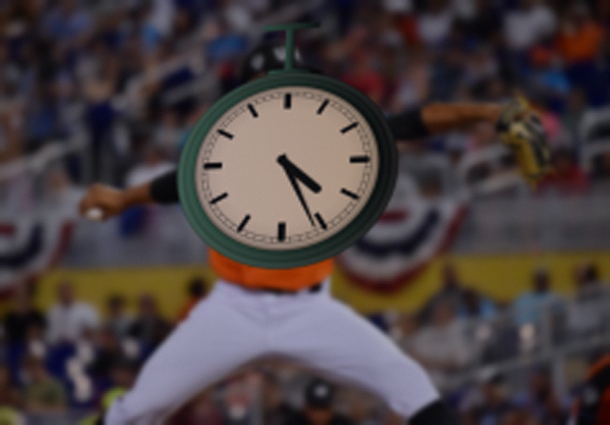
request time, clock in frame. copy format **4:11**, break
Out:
**4:26**
